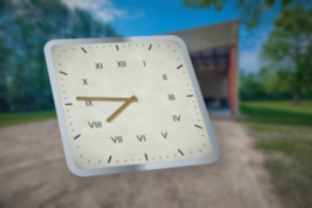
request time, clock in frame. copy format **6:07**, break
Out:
**7:46**
